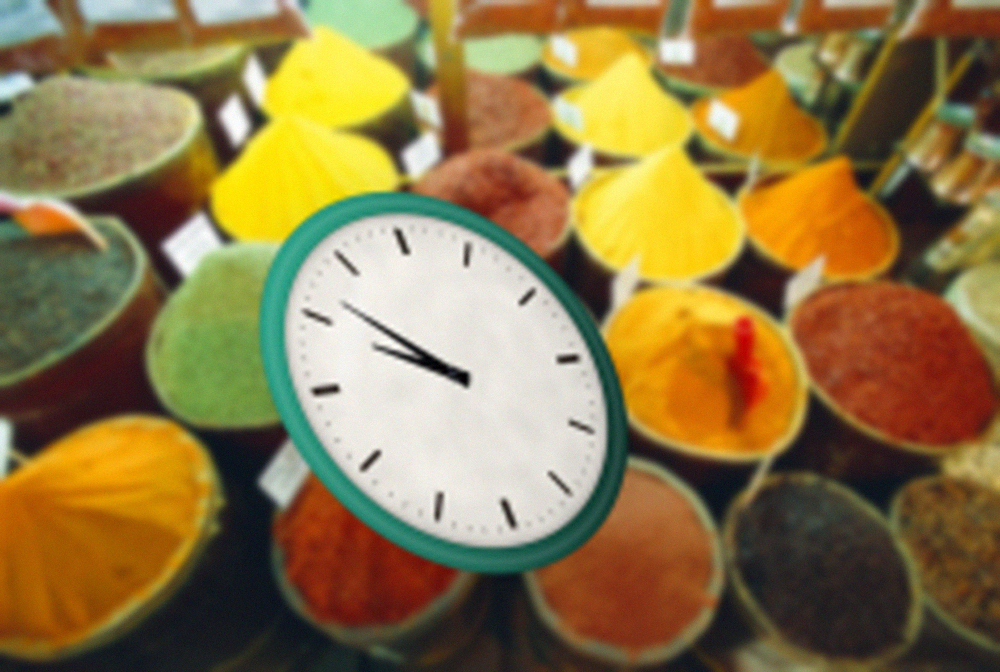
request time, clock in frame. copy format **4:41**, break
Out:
**9:52**
